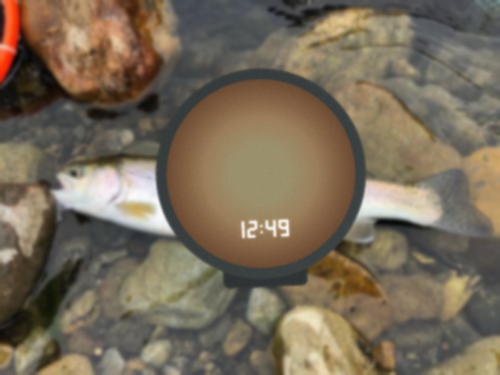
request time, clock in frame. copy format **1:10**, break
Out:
**12:49**
